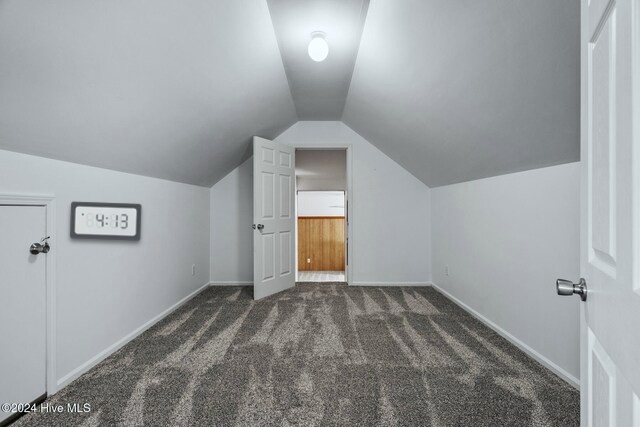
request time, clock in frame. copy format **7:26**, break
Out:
**4:13**
